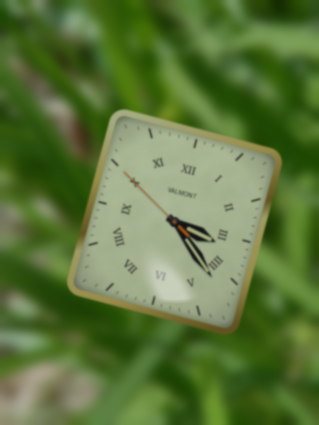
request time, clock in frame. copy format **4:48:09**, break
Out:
**3:21:50**
